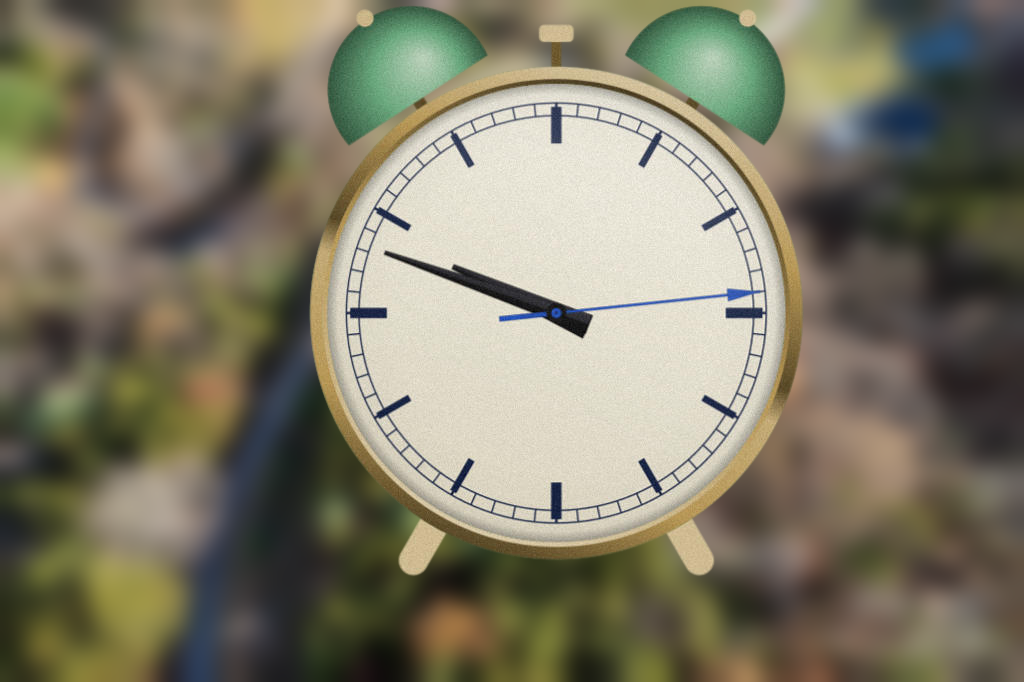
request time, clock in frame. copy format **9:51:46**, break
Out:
**9:48:14**
